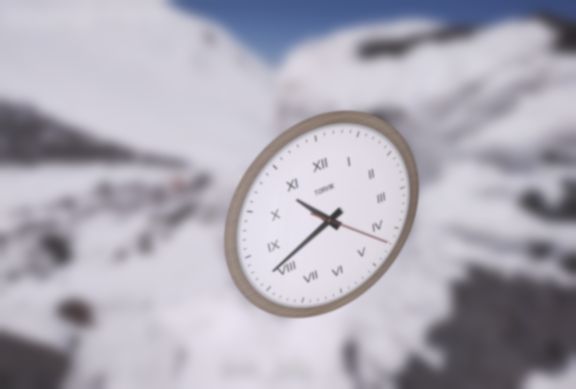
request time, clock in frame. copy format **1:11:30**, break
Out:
**10:41:22**
